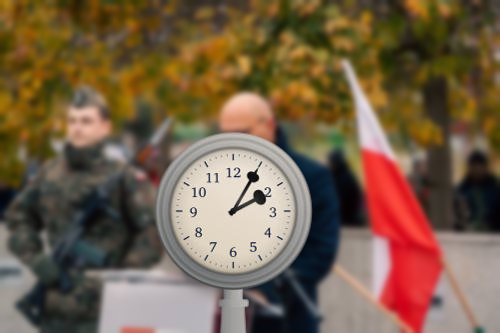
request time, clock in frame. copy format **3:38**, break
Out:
**2:05**
